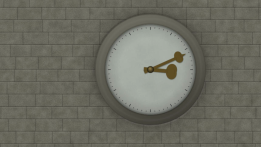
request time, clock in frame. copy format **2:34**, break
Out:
**3:11**
